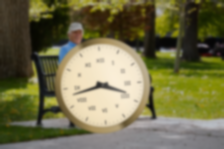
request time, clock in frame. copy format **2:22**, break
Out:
**3:43**
